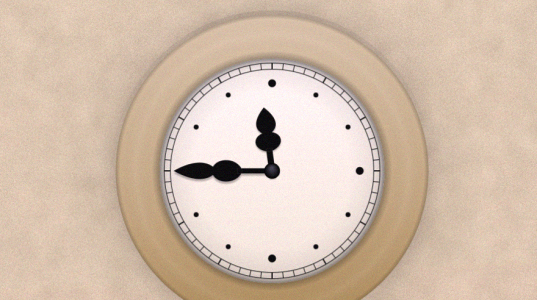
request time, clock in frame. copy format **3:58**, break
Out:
**11:45**
